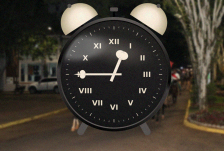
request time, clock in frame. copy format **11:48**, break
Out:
**12:45**
